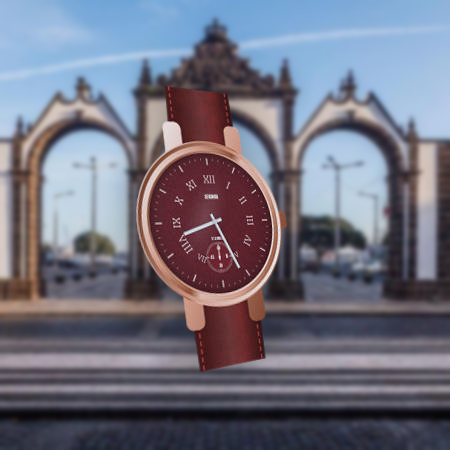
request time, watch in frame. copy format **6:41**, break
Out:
**8:26**
